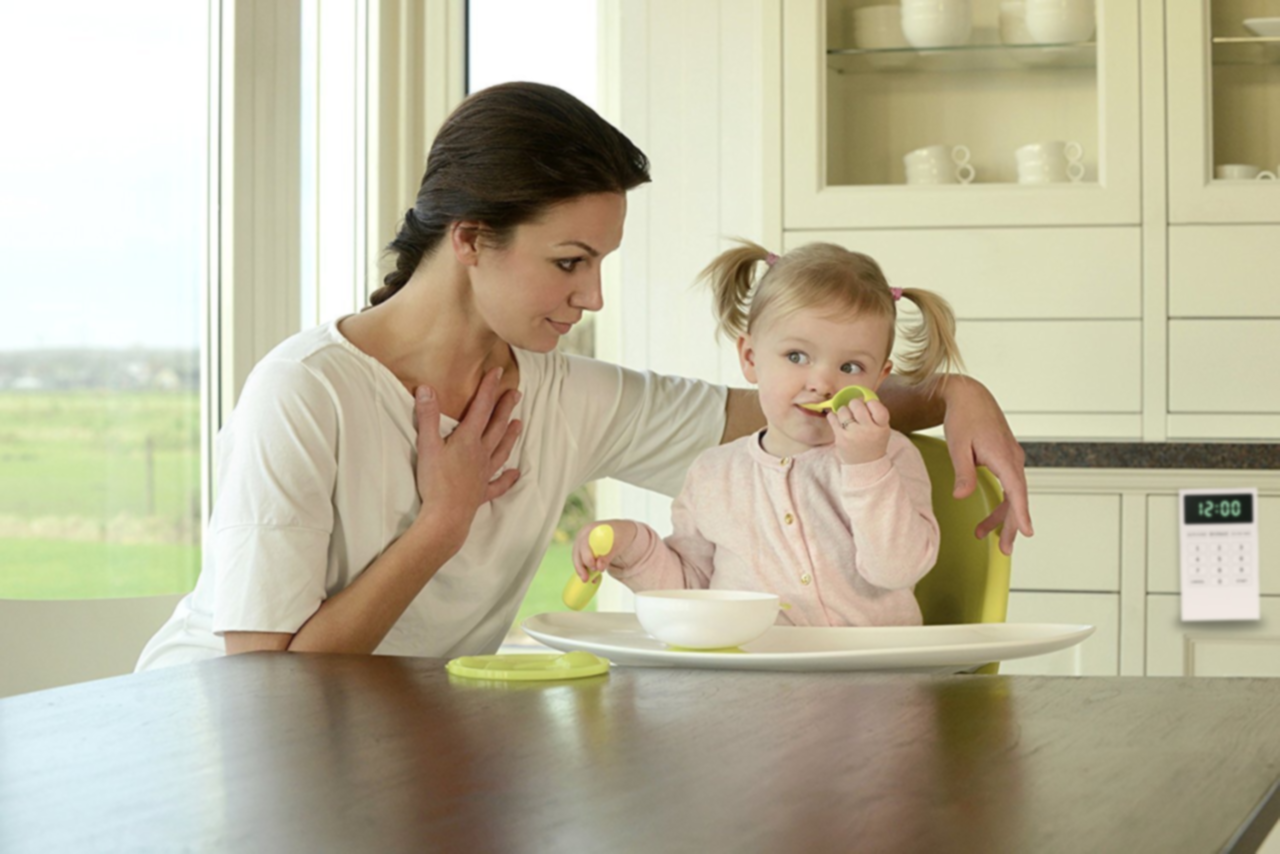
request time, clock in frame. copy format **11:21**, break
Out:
**12:00**
